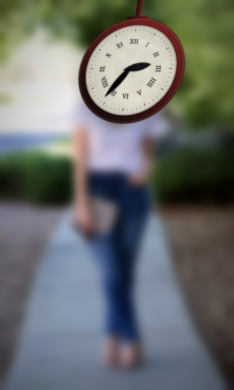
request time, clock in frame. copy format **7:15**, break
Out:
**2:36**
